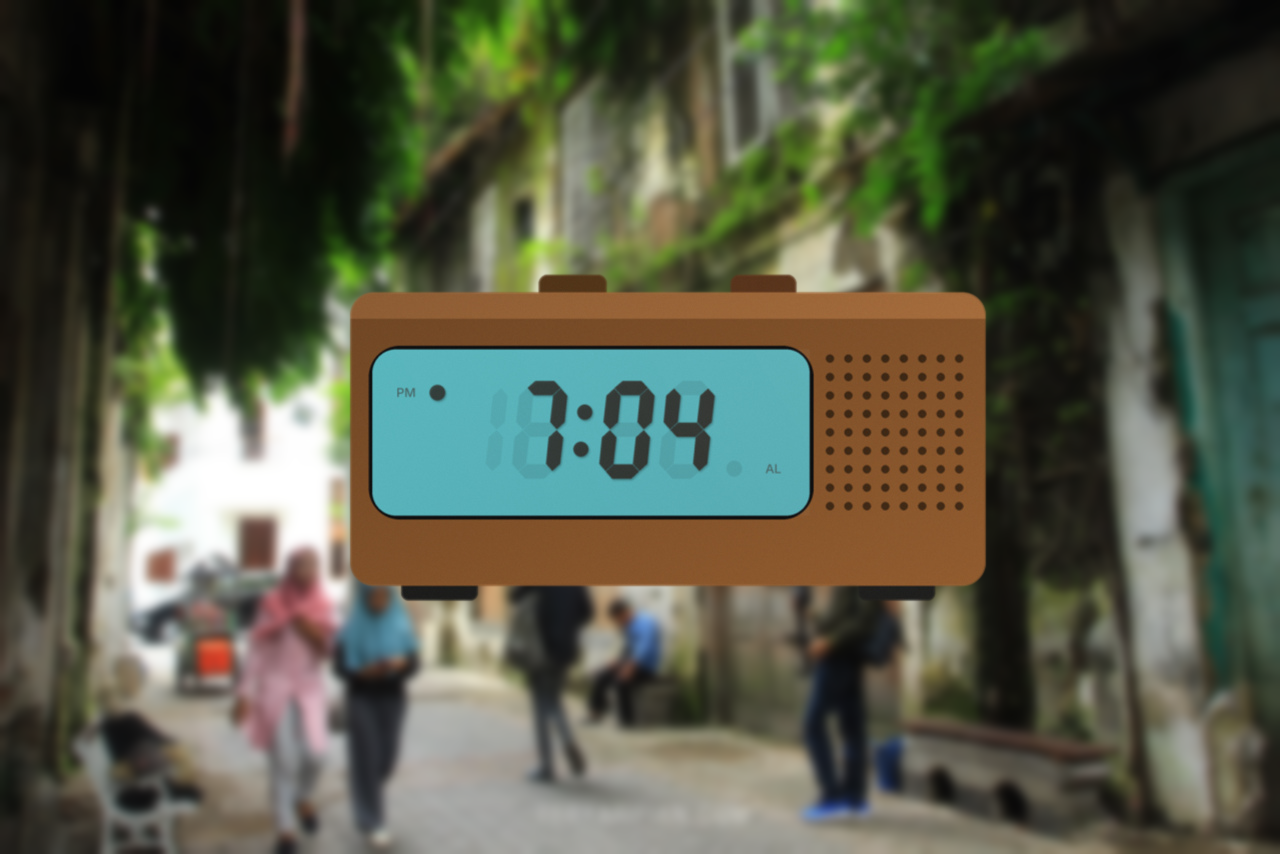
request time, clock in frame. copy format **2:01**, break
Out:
**7:04**
